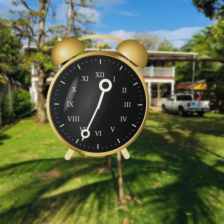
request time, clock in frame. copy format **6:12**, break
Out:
**12:34**
